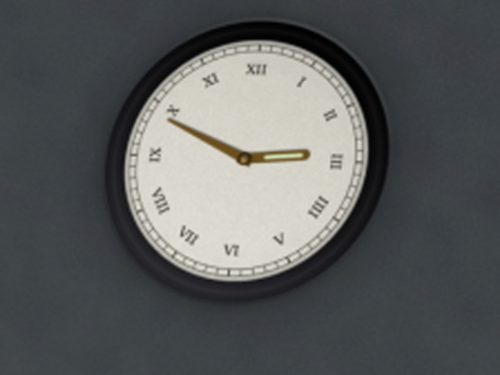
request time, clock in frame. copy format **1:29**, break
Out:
**2:49**
